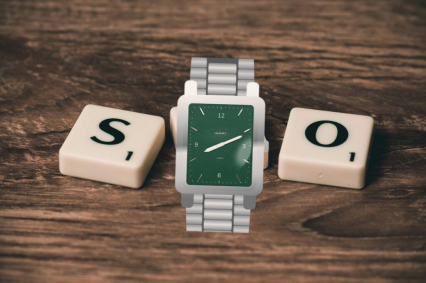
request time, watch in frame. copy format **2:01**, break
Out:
**8:11**
